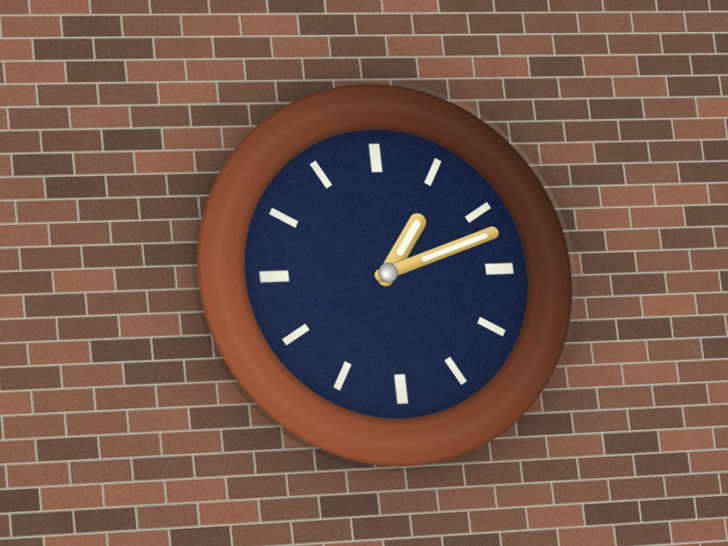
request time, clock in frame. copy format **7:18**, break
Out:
**1:12**
